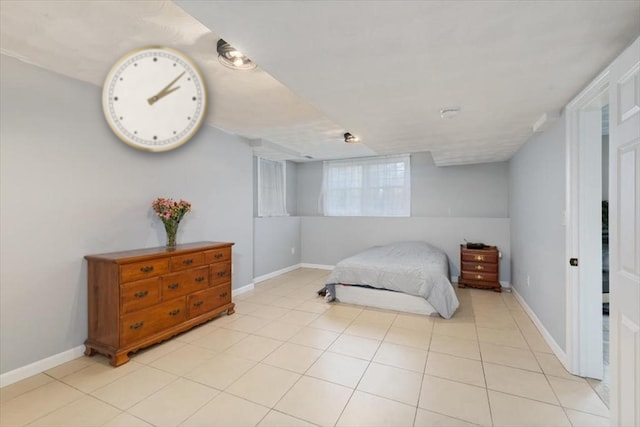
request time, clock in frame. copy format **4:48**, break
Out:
**2:08**
